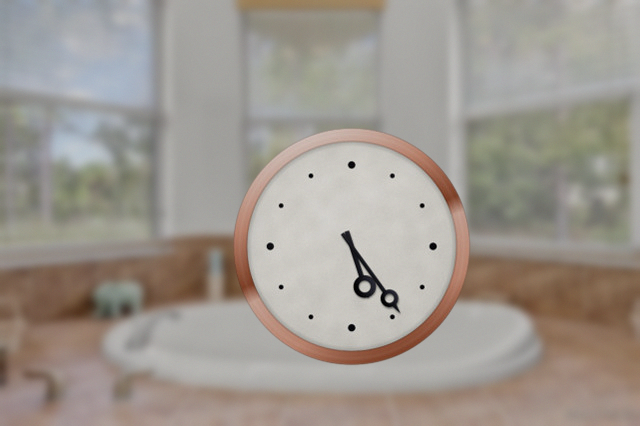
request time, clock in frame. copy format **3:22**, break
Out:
**5:24**
